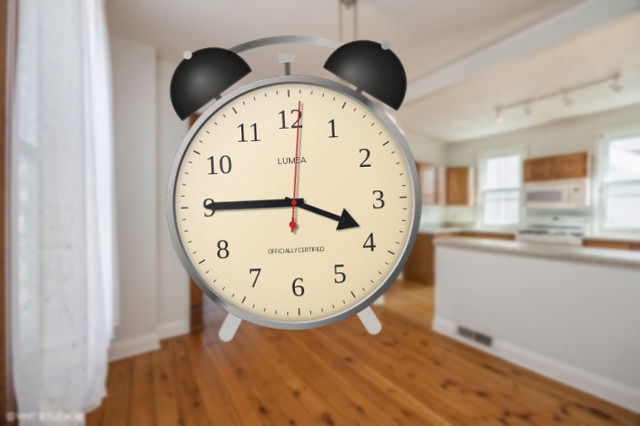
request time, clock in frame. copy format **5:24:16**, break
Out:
**3:45:01**
